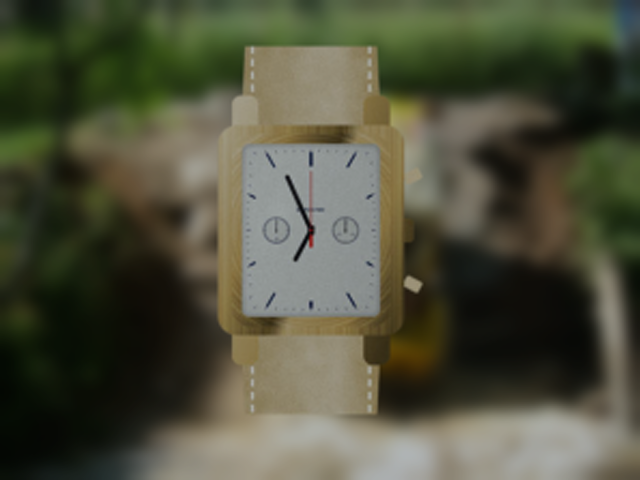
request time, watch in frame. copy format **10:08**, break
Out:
**6:56**
